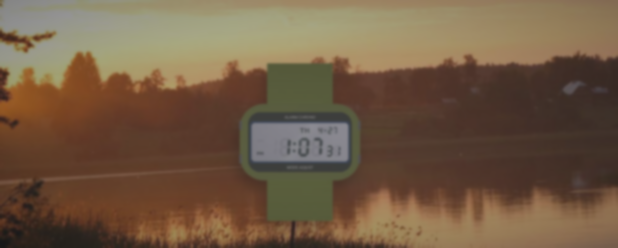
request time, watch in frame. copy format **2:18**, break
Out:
**1:07**
